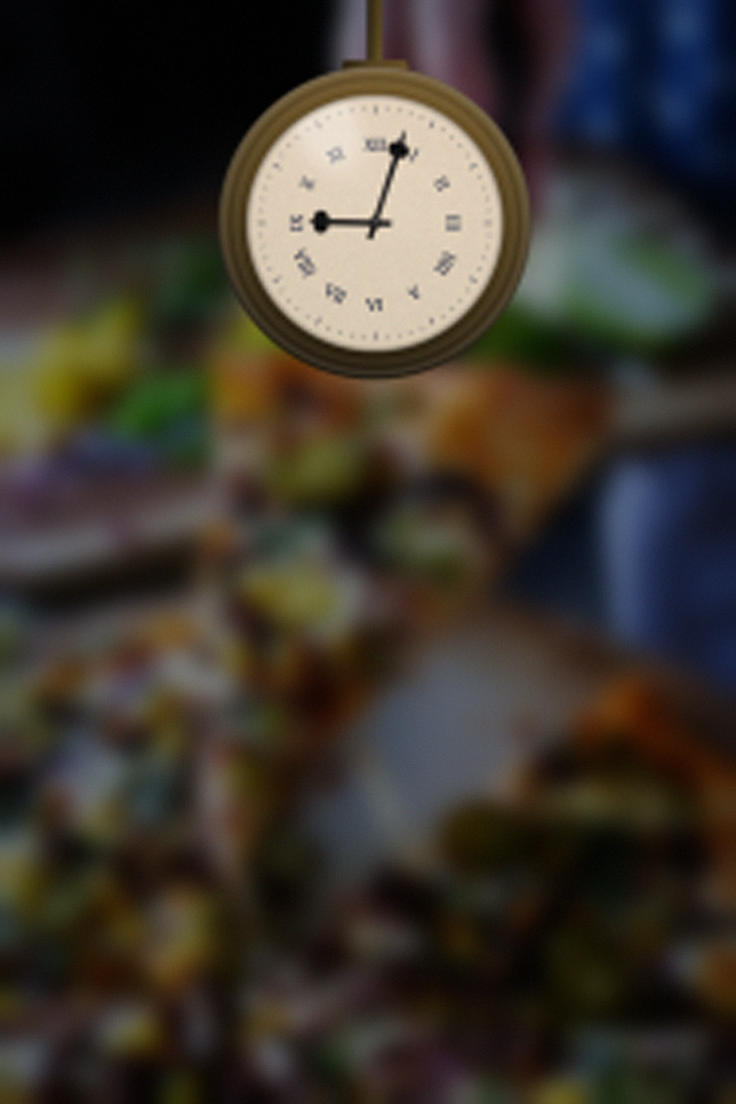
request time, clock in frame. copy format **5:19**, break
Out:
**9:03**
